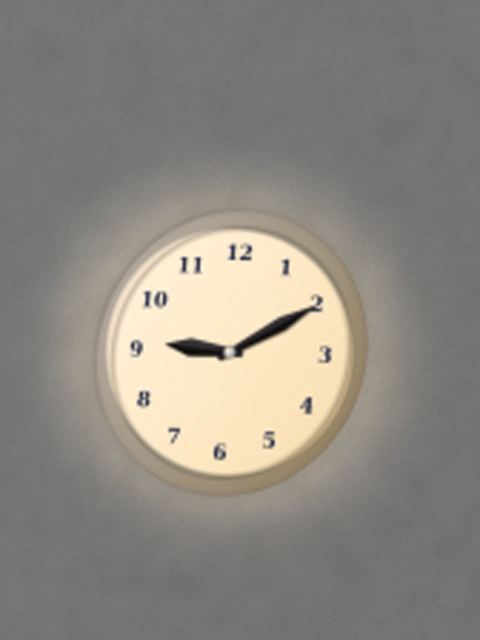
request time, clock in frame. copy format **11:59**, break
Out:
**9:10**
